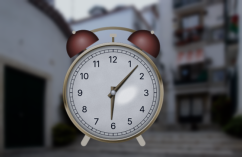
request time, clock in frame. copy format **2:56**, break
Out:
**6:07**
